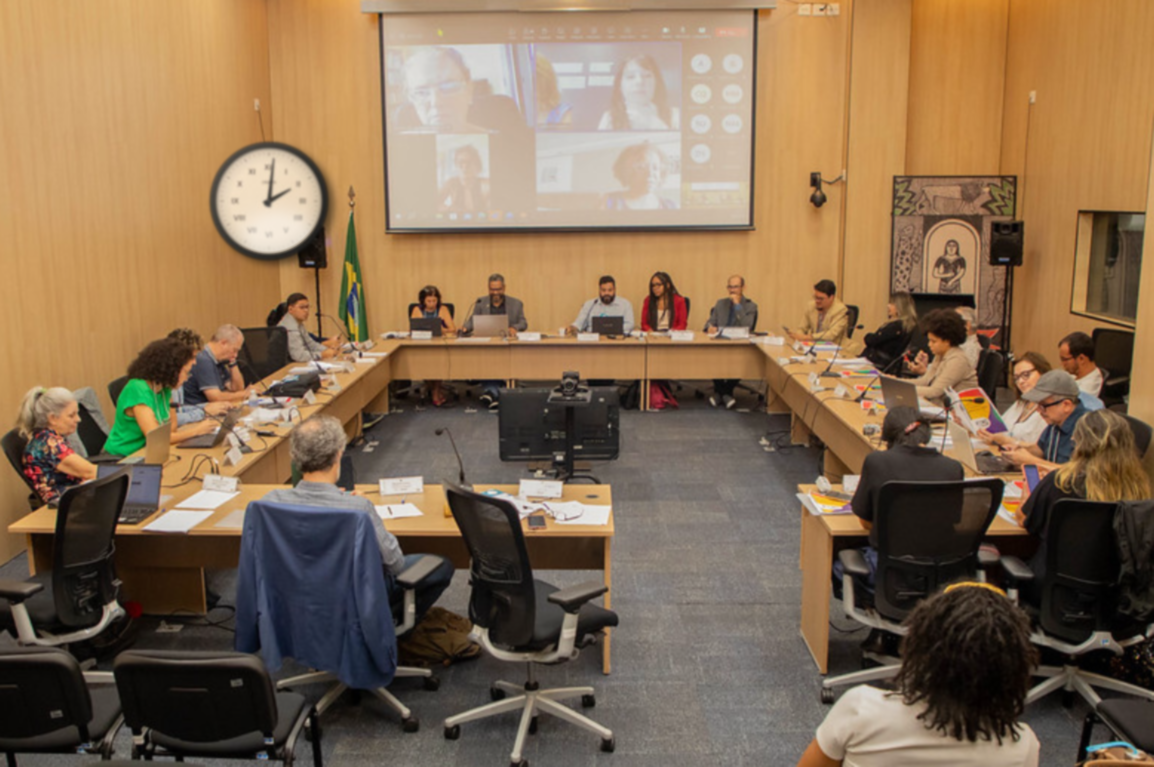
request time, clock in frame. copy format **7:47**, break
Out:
**2:01**
